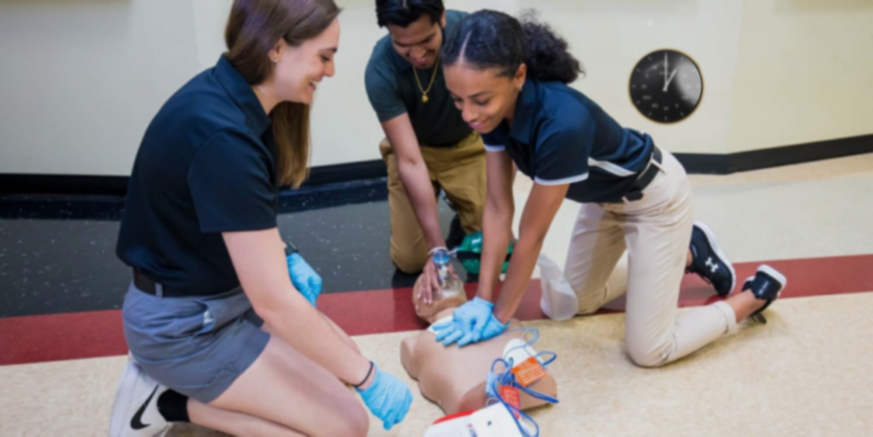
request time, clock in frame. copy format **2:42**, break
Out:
**1:00**
